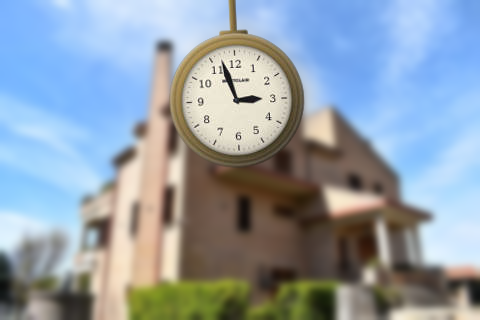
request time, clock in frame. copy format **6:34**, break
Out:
**2:57**
